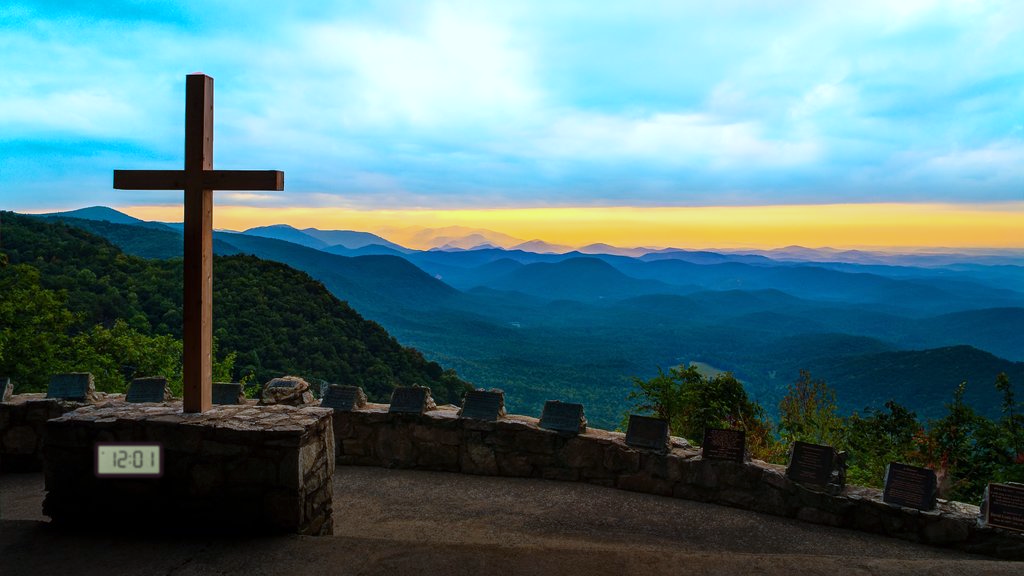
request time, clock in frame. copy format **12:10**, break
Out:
**12:01**
